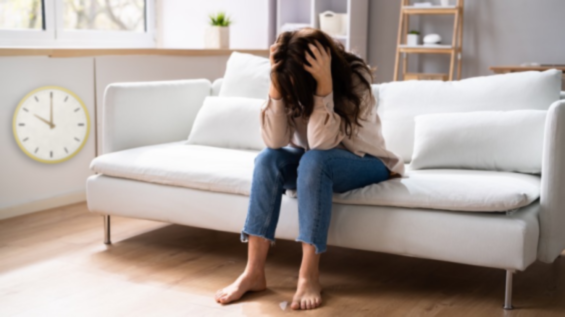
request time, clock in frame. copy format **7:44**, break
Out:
**10:00**
